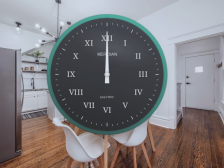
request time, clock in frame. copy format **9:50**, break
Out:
**12:00**
